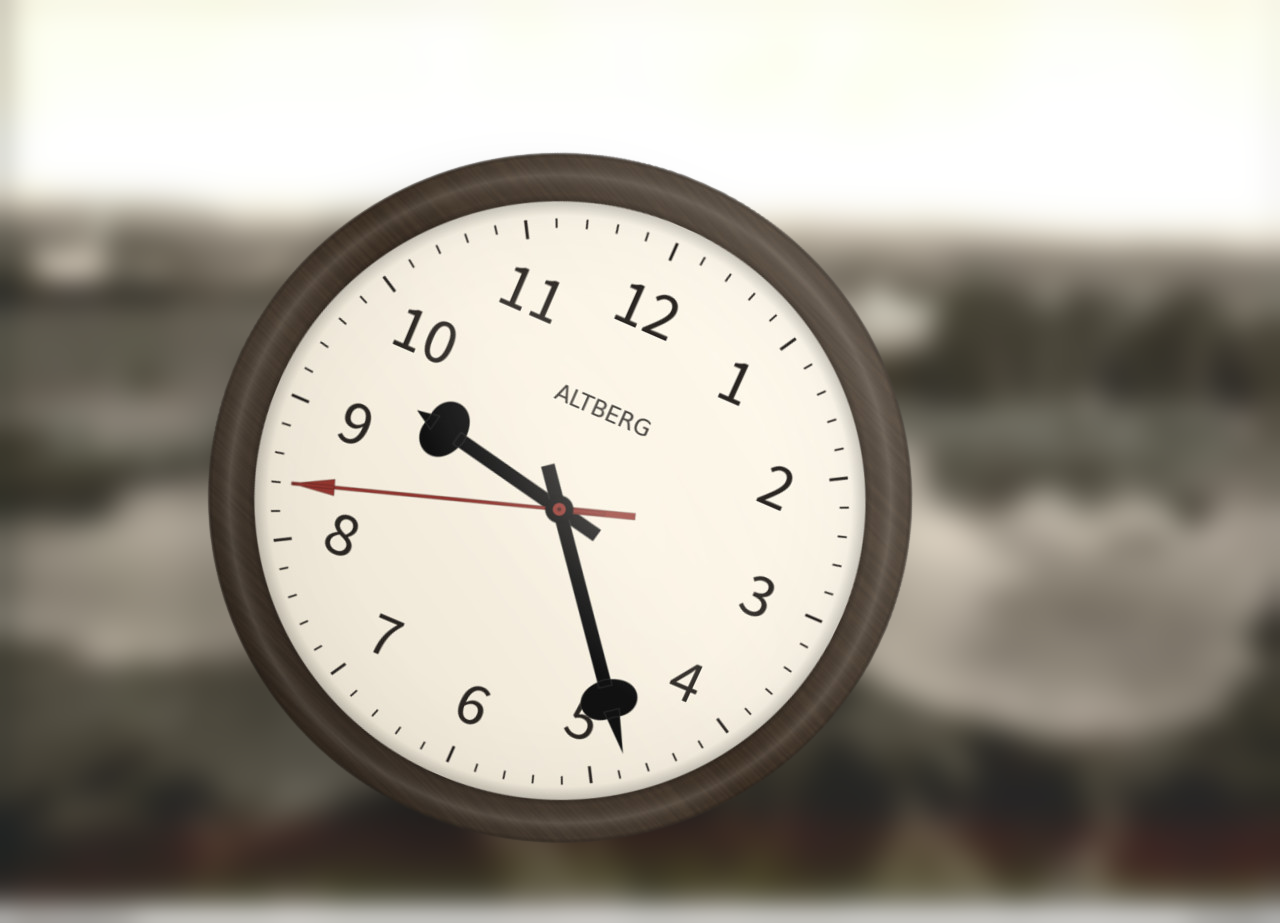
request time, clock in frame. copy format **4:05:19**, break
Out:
**9:23:42**
